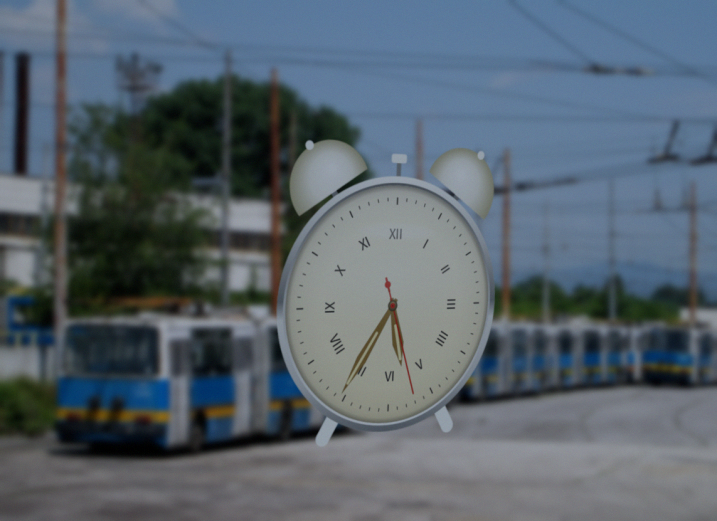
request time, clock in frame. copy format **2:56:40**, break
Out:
**5:35:27**
